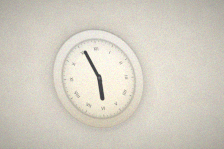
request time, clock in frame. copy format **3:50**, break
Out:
**5:56**
